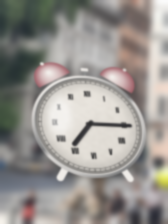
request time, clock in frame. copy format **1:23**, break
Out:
**7:15**
